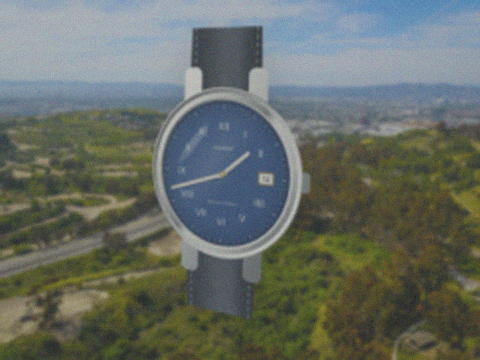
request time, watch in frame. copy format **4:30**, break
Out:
**1:42**
